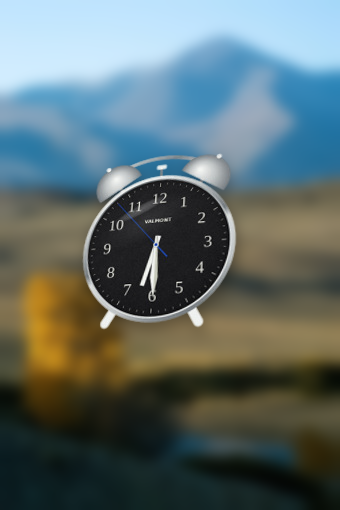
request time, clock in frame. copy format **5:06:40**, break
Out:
**6:29:53**
